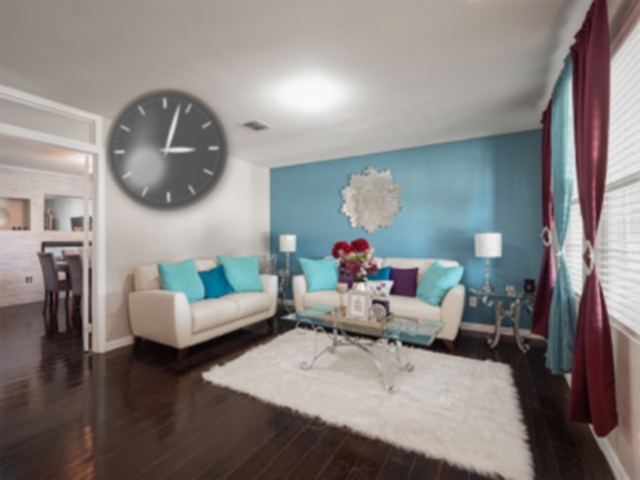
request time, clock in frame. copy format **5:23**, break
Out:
**3:03**
